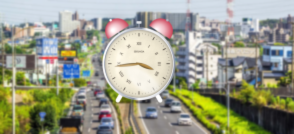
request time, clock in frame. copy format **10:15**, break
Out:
**3:44**
